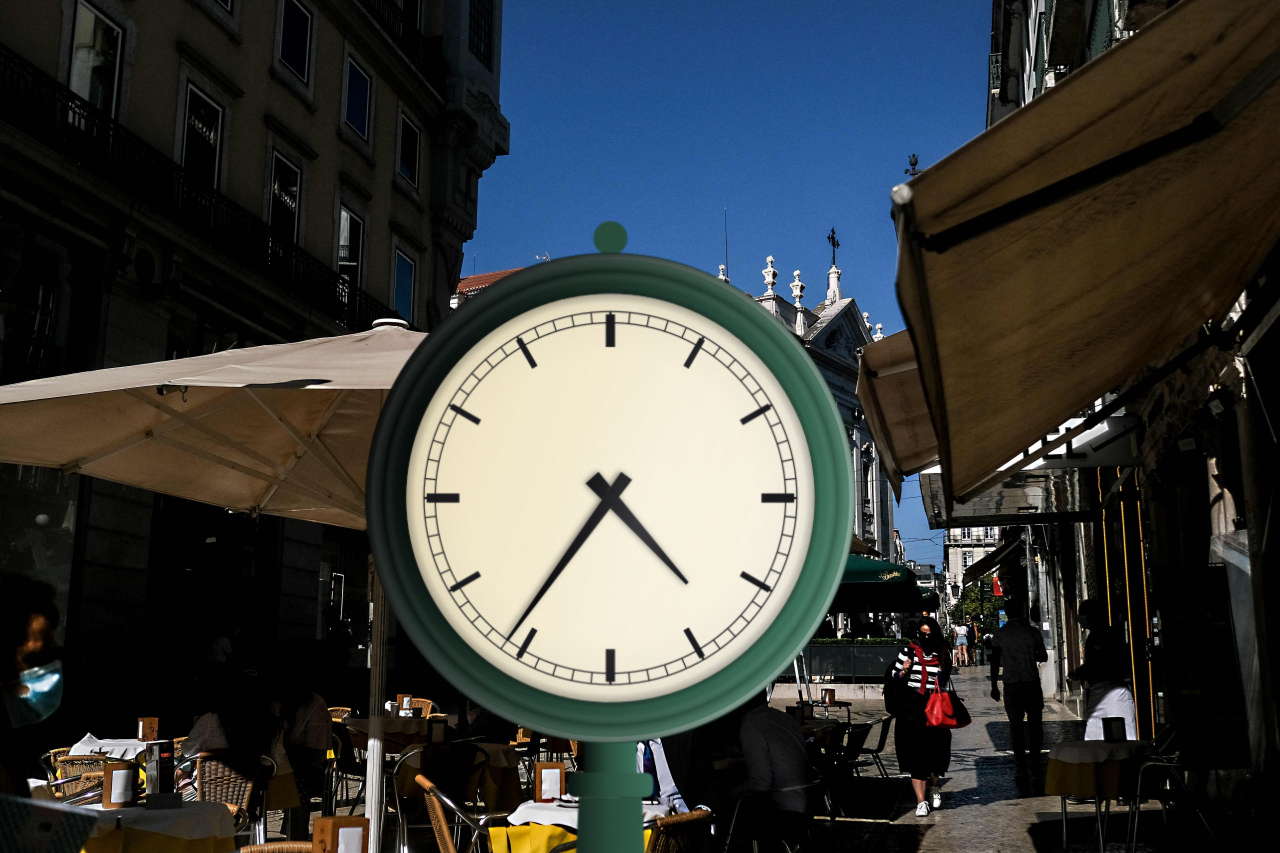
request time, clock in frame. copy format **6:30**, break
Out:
**4:36**
